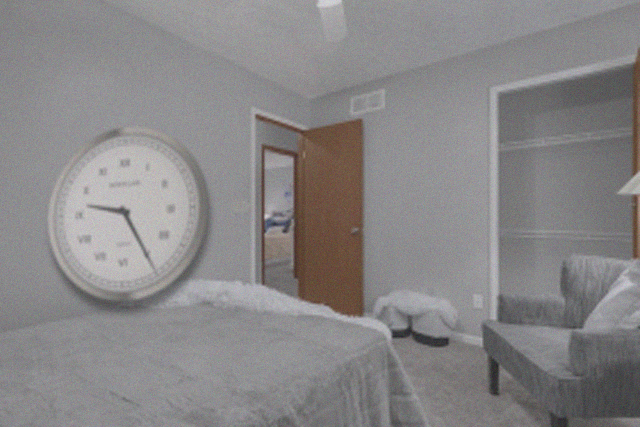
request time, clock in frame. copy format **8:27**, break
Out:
**9:25**
